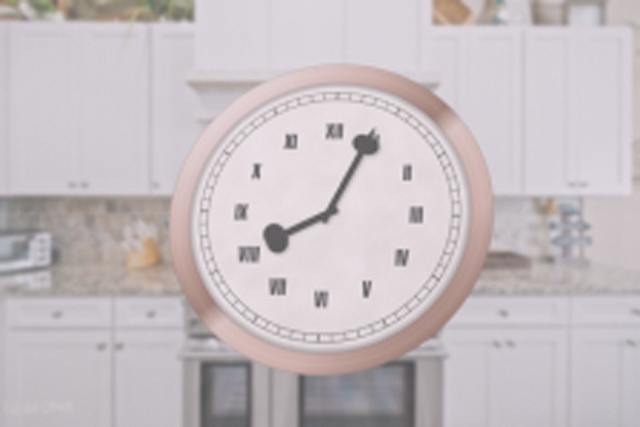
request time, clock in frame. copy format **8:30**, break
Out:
**8:04**
